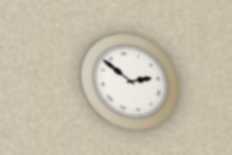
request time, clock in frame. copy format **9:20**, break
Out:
**2:53**
